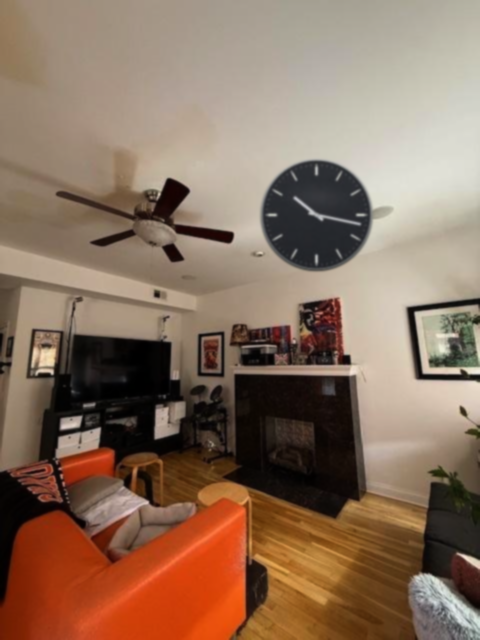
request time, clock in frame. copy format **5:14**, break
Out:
**10:17**
